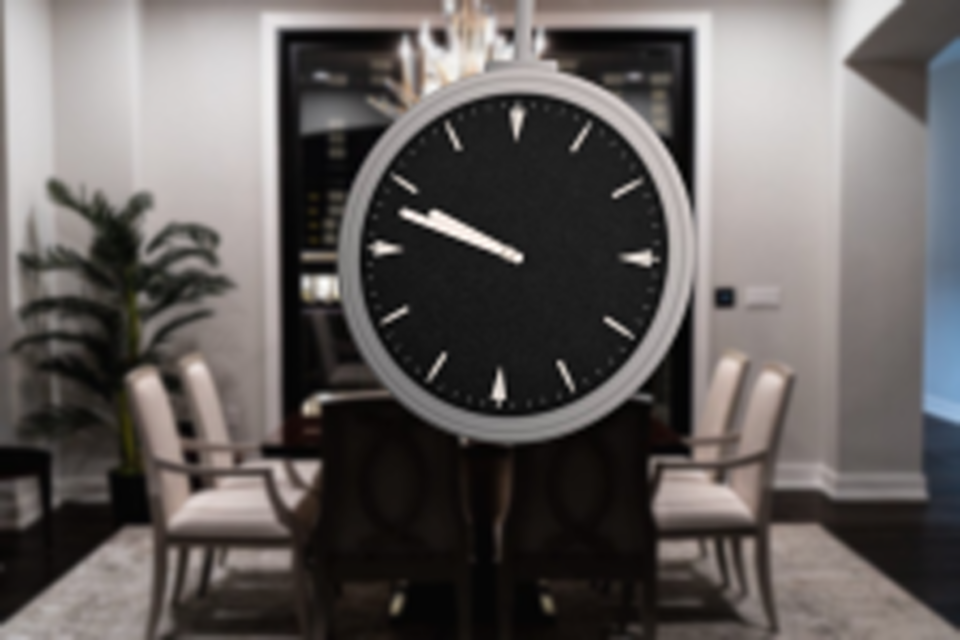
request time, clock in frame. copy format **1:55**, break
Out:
**9:48**
